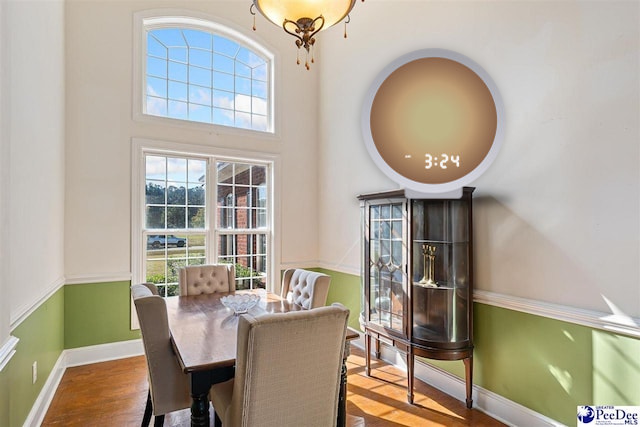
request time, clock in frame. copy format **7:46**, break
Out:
**3:24**
